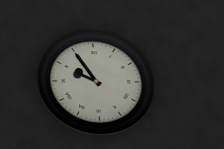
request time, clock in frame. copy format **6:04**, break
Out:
**9:55**
